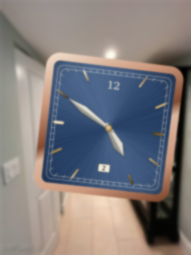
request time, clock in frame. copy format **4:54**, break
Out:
**4:50**
